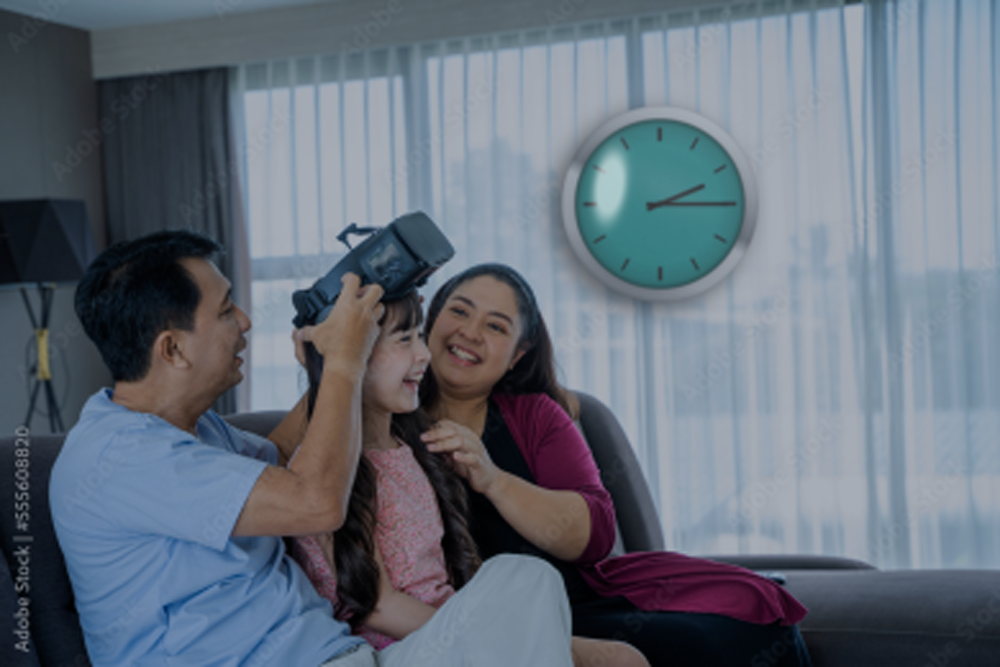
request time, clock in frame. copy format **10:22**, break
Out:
**2:15**
